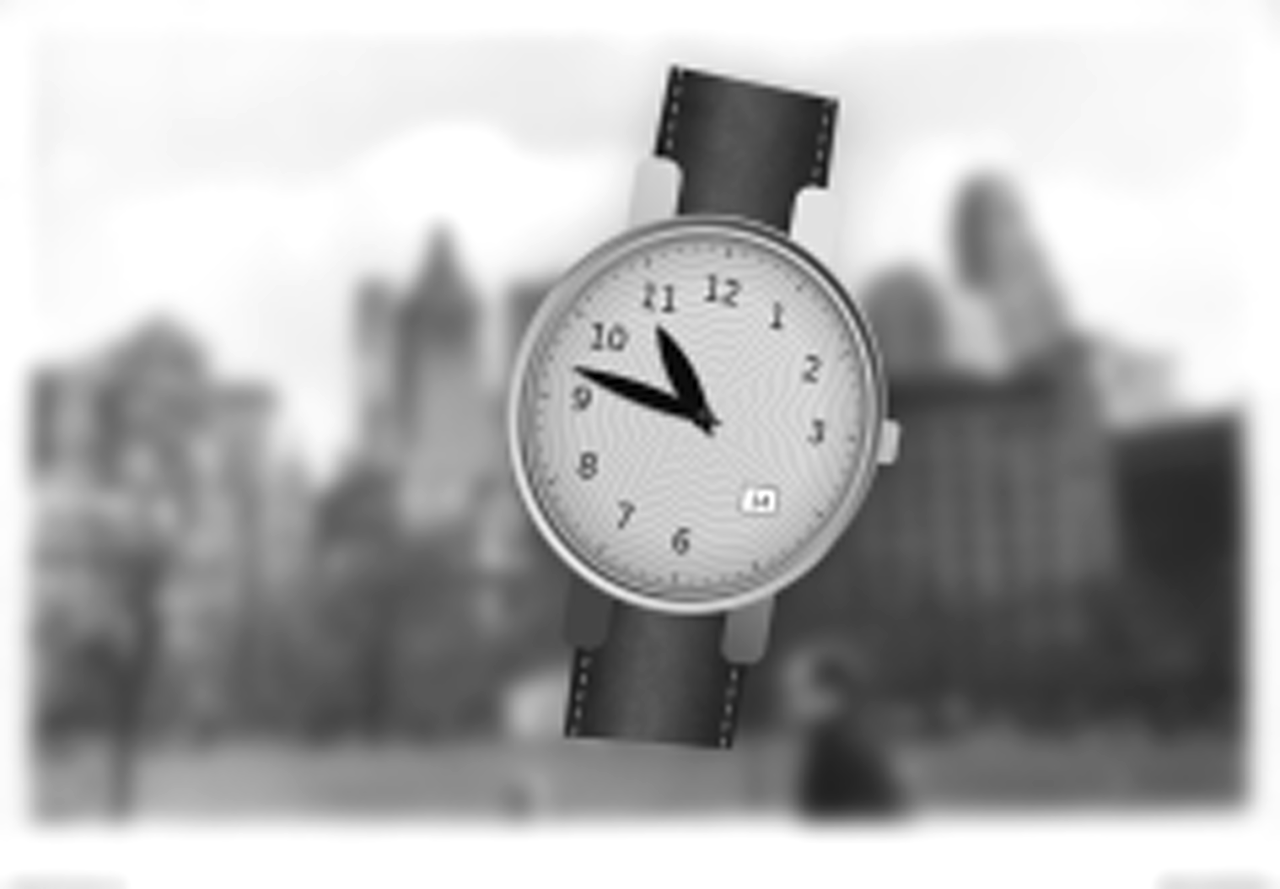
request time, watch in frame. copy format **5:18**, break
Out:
**10:47**
